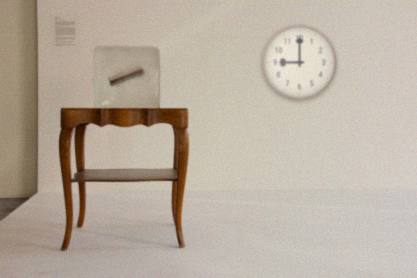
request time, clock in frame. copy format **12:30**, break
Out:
**9:00**
